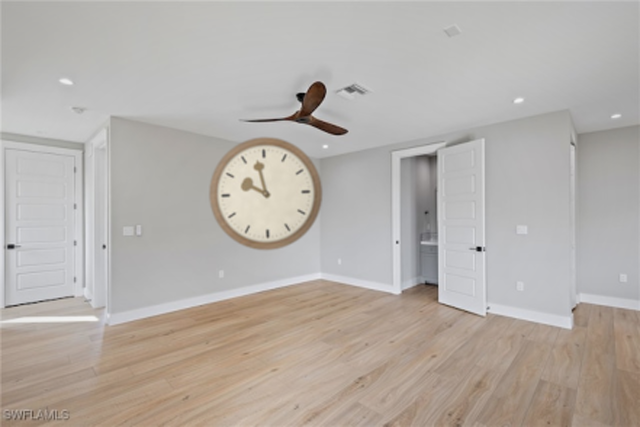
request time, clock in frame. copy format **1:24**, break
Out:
**9:58**
